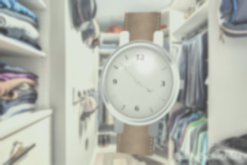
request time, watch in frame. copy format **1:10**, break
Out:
**3:52**
